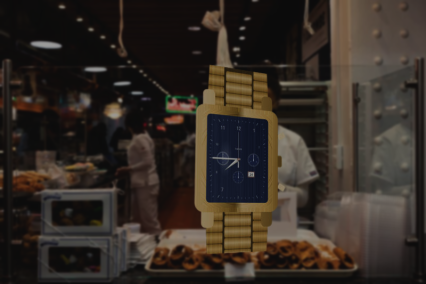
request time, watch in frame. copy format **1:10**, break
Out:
**7:45**
